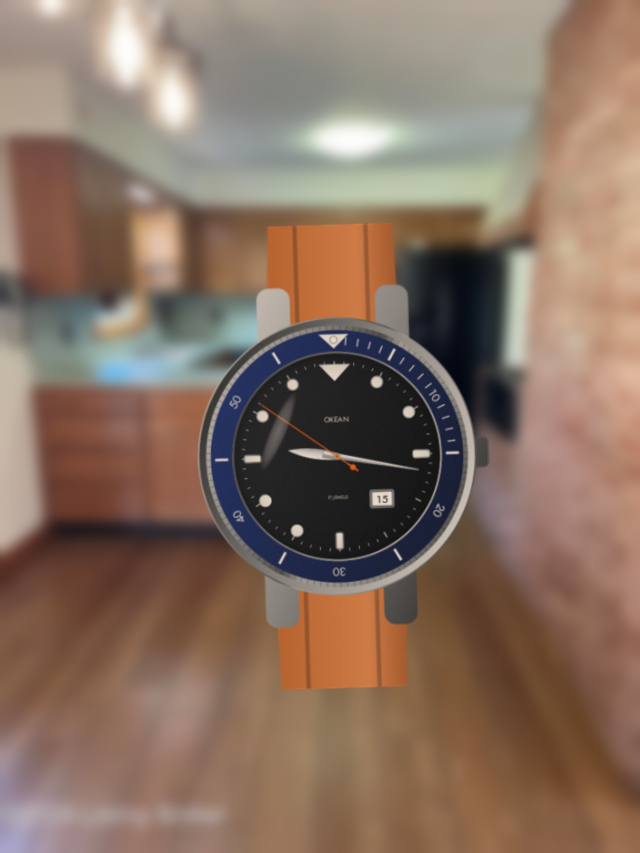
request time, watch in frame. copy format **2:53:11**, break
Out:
**9:16:51**
